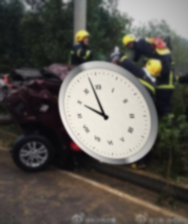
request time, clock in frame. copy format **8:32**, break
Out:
**9:58**
